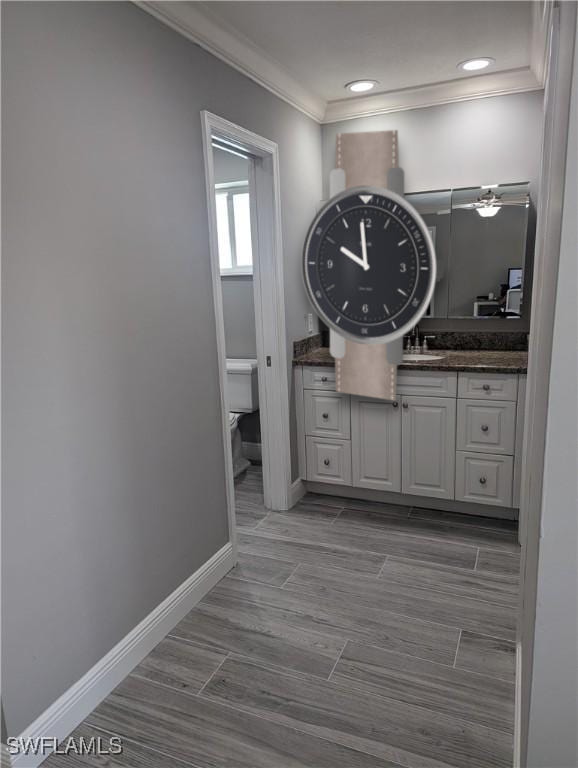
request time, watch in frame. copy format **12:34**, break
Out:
**9:59**
